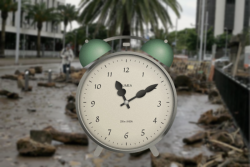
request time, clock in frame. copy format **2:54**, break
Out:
**11:10**
